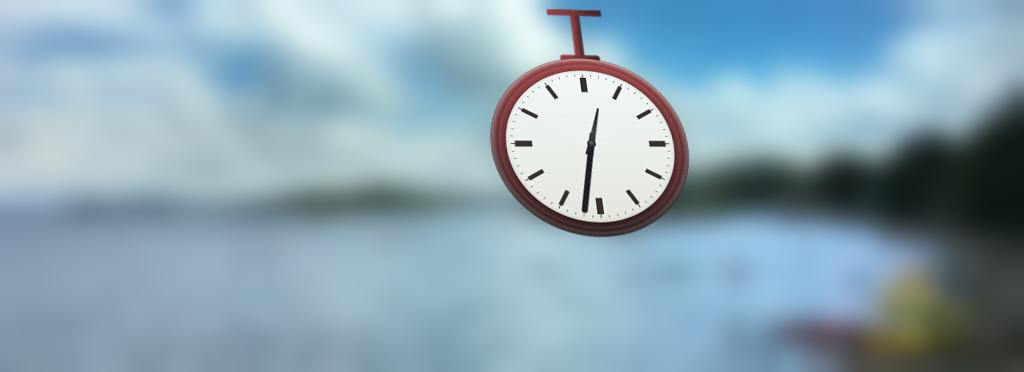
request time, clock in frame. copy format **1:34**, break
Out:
**12:32**
